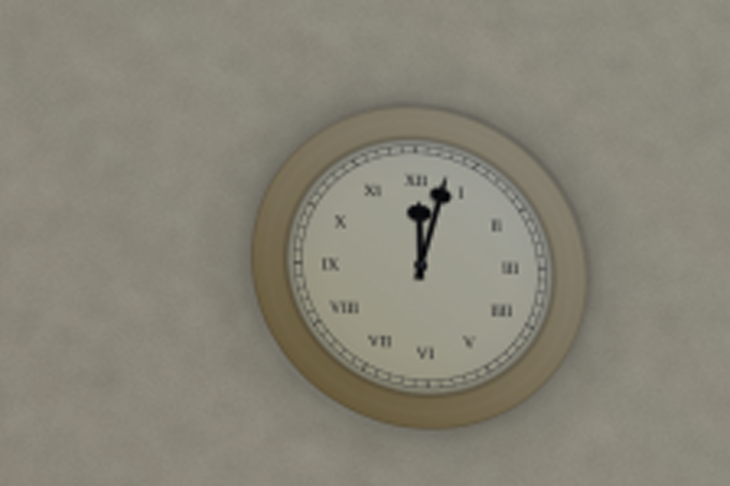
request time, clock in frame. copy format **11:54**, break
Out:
**12:03**
